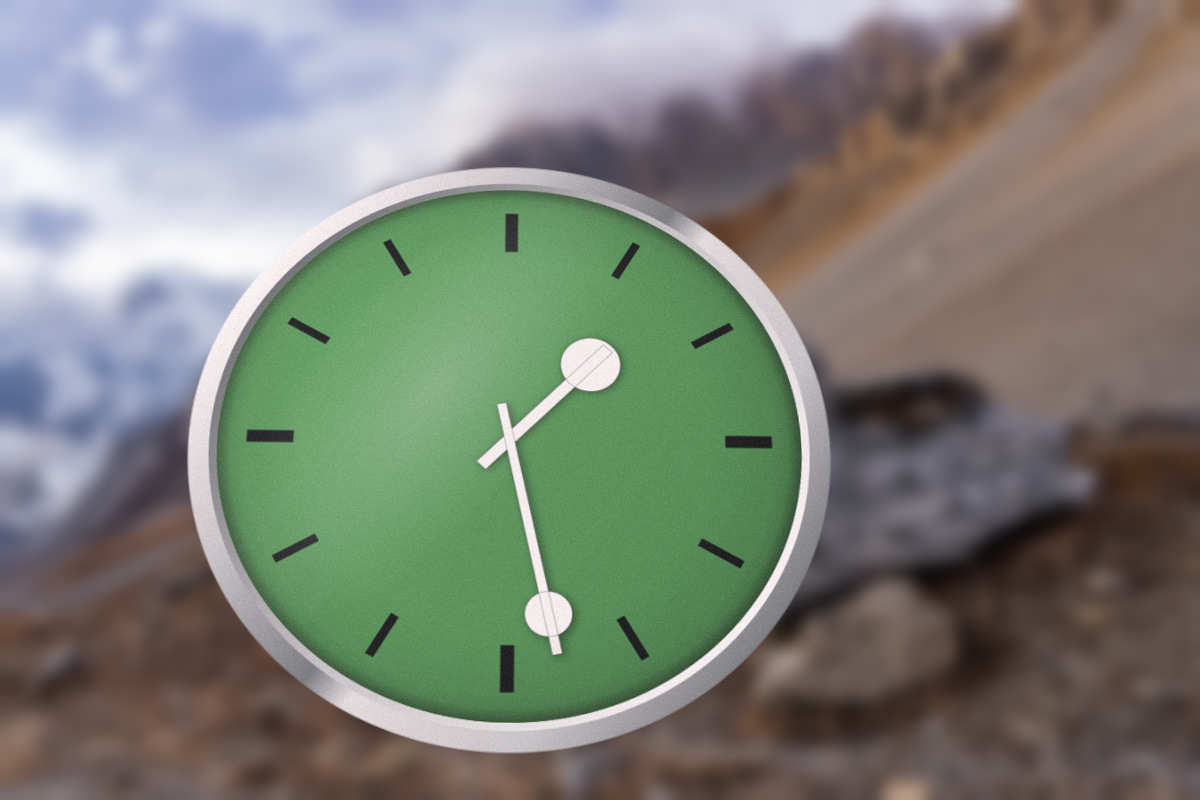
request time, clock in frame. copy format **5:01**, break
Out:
**1:28**
